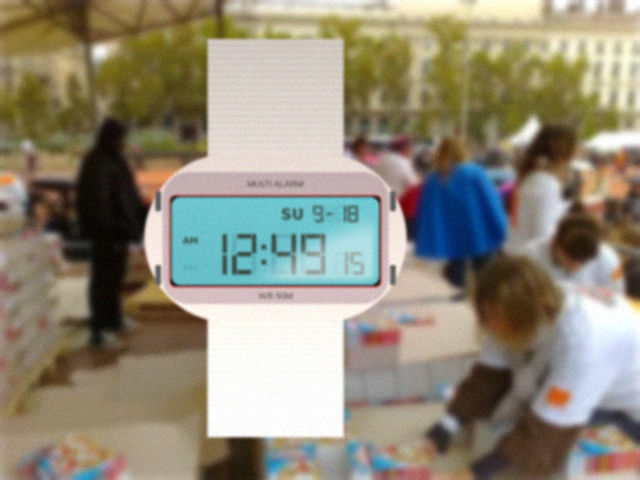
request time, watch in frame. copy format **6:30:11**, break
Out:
**12:49:15**
